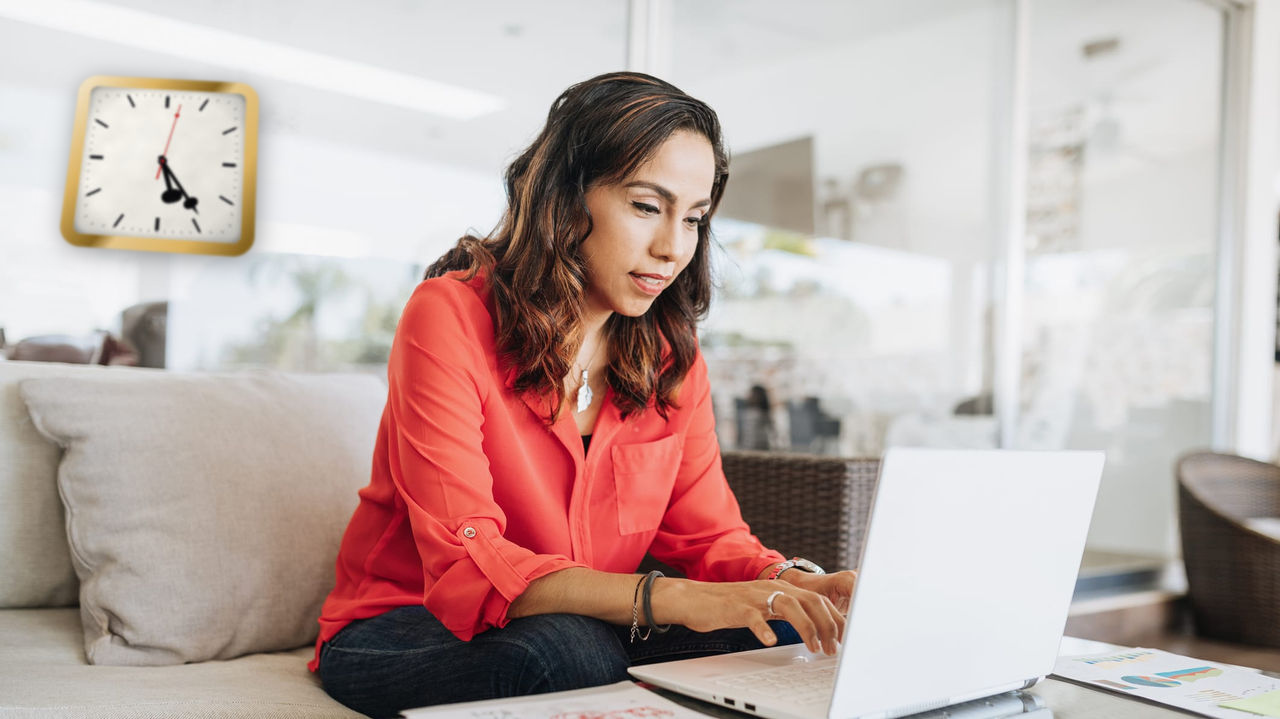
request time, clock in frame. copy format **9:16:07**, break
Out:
**5:24:02**
